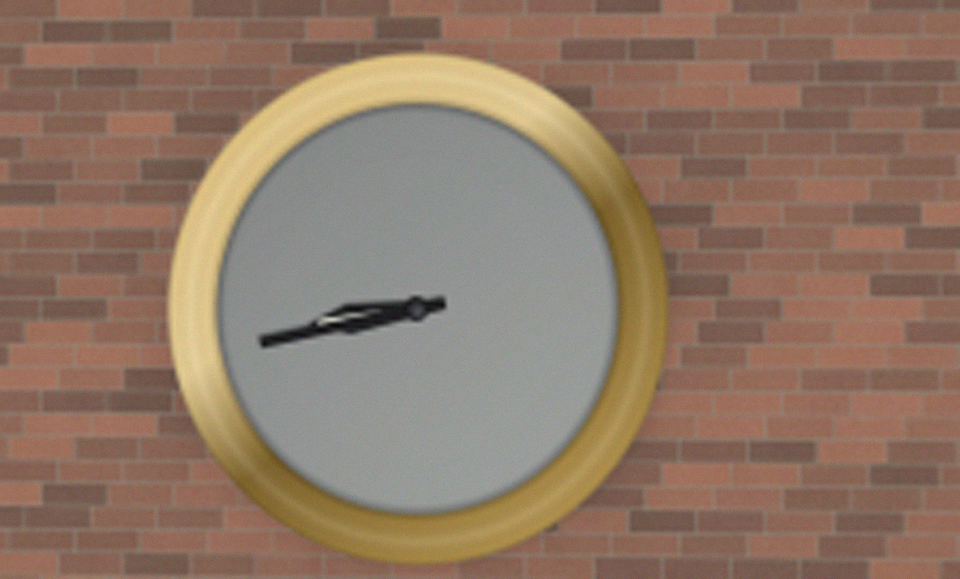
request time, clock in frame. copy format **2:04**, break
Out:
**8:43**
